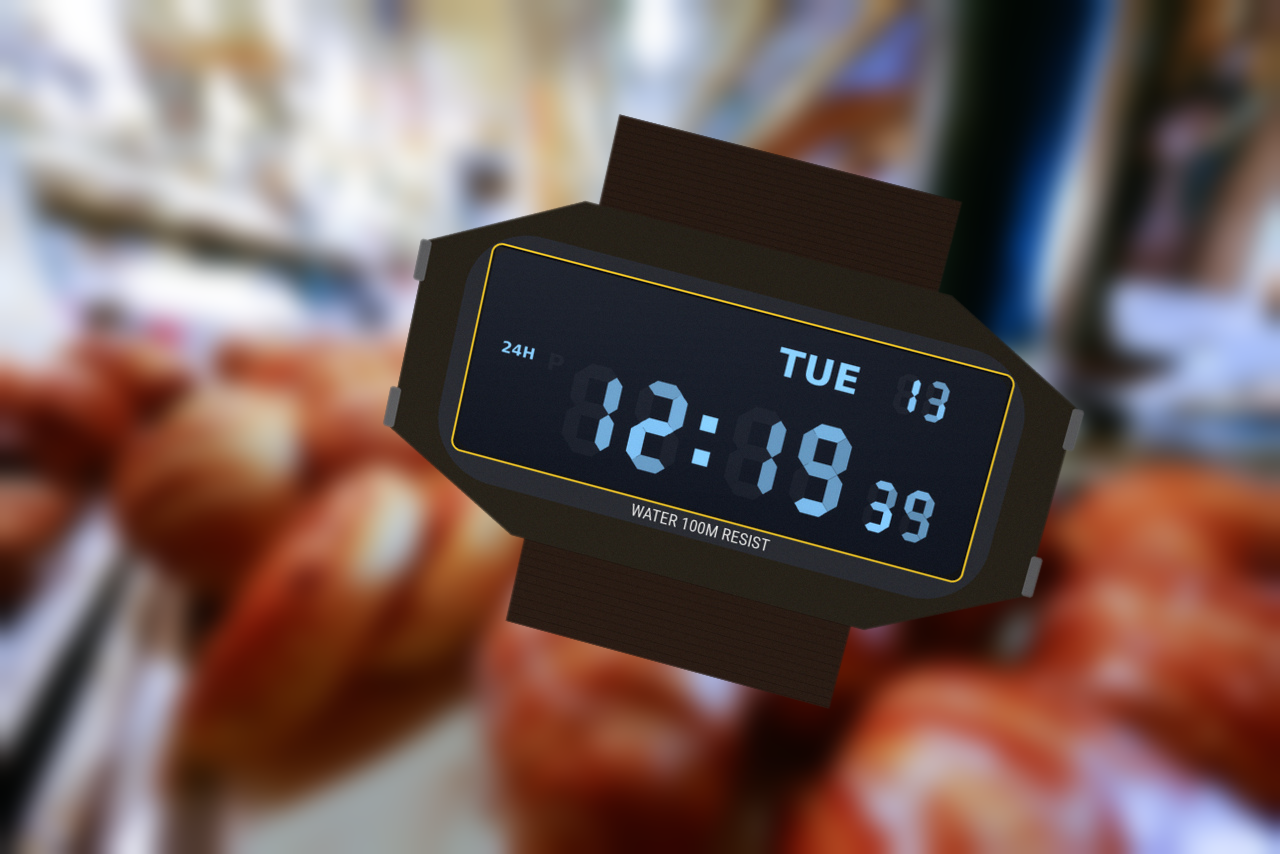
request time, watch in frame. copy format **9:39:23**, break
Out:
**12:19:39**
